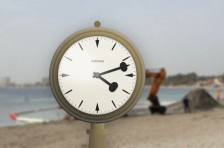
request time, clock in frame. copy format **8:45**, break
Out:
**4:12**
